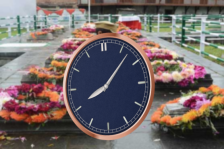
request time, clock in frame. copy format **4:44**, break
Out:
**8:07**
